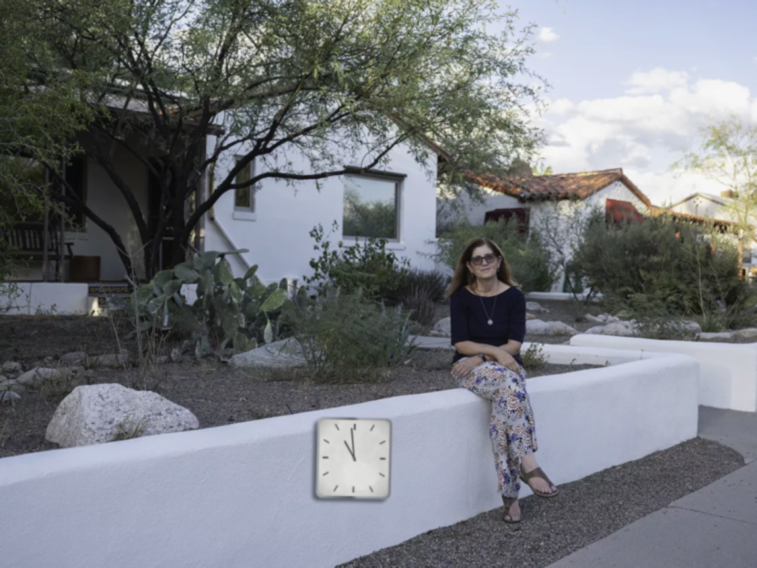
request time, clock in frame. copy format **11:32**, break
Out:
**10:59**
